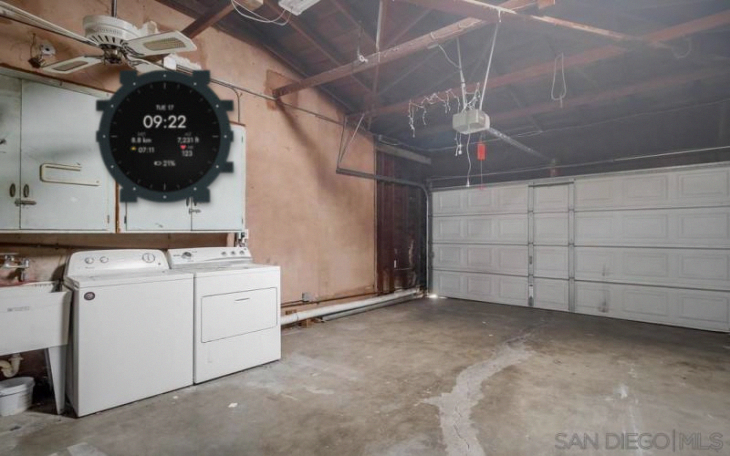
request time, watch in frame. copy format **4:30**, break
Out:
**9:22**
